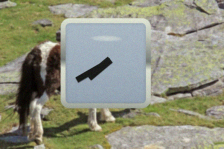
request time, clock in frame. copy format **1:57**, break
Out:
**7:40**
